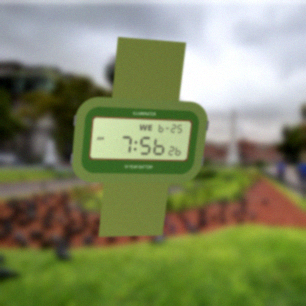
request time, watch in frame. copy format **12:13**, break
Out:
**7:56**
